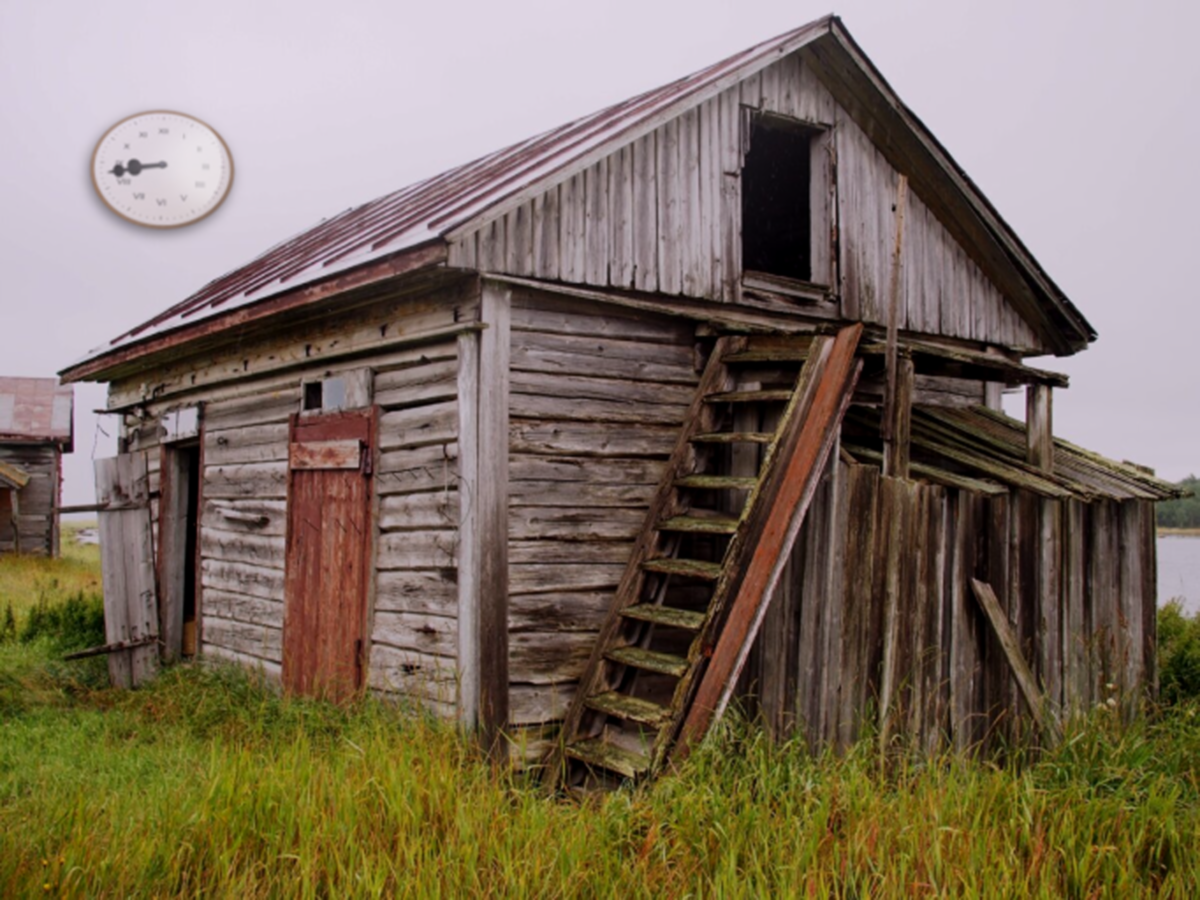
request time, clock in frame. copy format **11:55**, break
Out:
**8:43**
